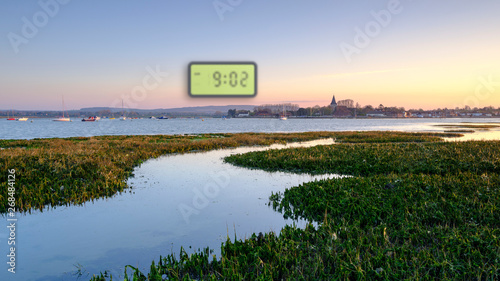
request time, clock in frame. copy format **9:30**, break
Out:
**9:02**
